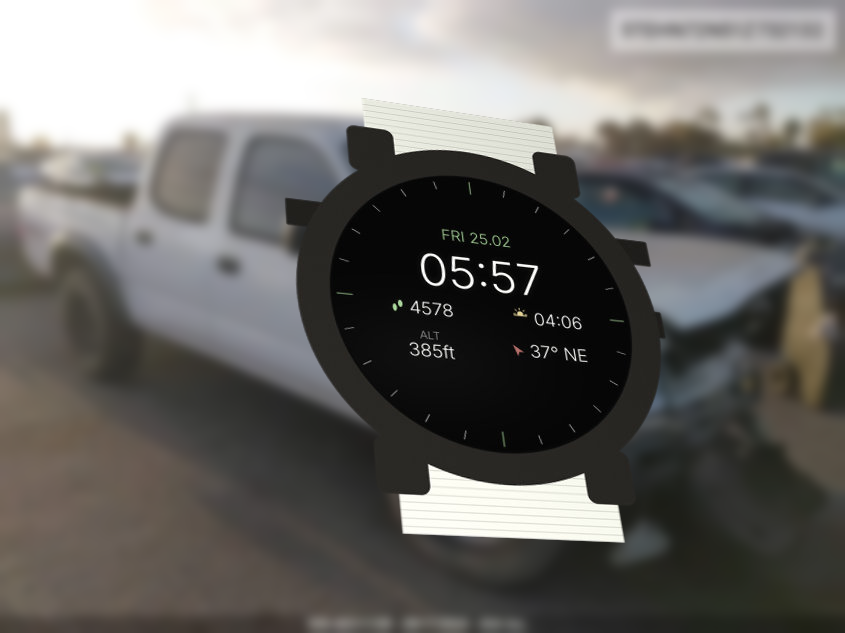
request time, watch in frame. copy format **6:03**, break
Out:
**5:57**
